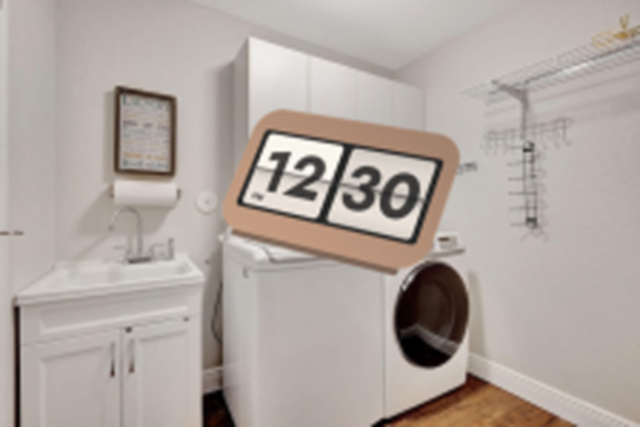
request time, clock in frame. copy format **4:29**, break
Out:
**12:30**
